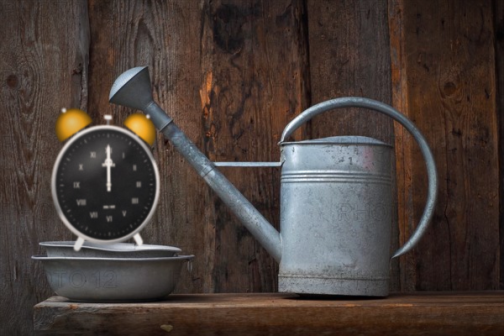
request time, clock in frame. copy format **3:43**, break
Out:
**12:00**
